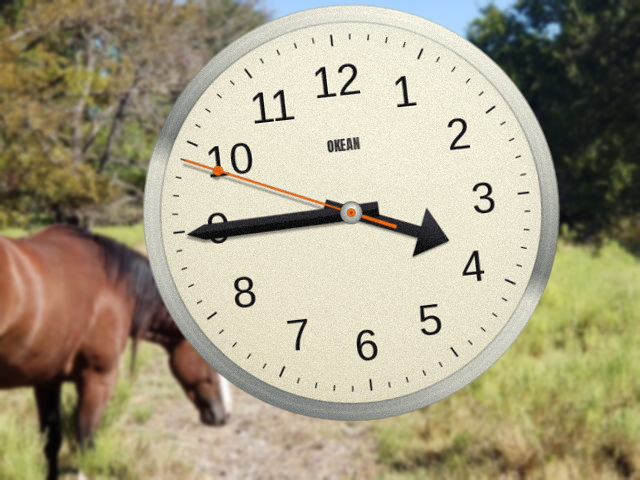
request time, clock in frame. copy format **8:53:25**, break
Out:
**3:44:49**
